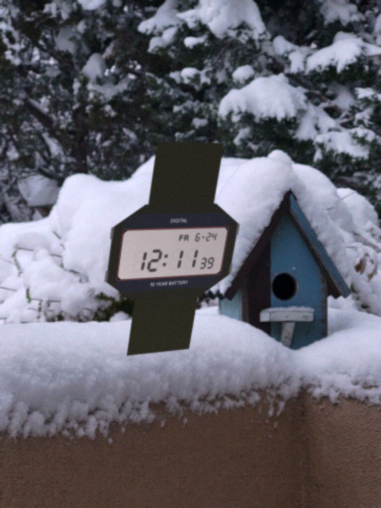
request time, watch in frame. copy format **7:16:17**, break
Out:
**12:11:39**
